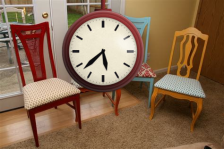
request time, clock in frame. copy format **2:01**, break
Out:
**5:38**
